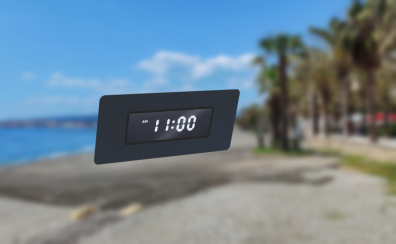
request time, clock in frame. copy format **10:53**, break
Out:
**11:00**
